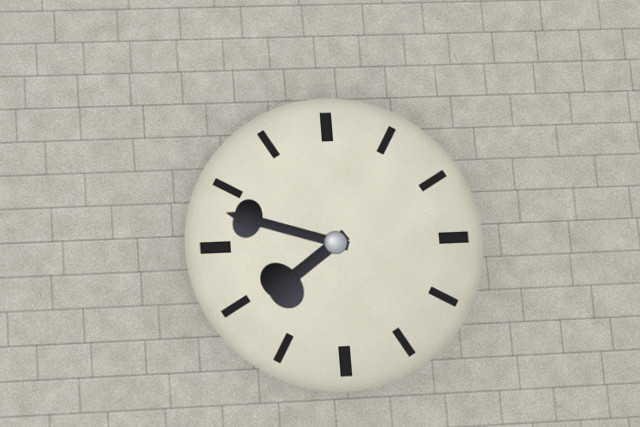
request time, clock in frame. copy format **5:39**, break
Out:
**7:48**
